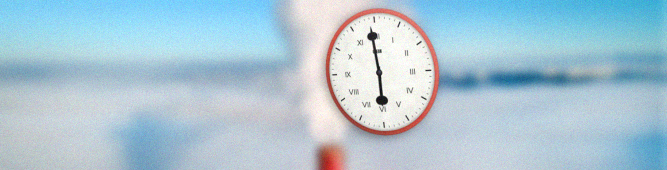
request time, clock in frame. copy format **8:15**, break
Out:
**5:59**
